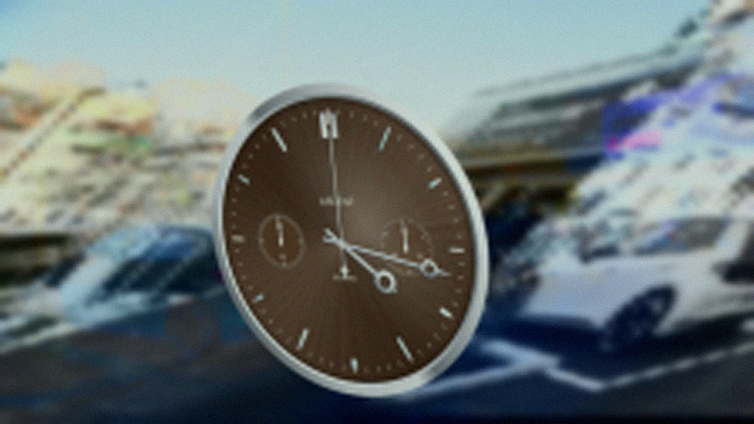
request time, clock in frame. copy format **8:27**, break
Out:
**4:17**
